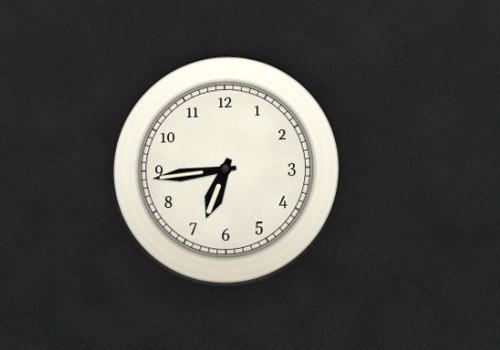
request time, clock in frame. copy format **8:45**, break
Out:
**6:44**
